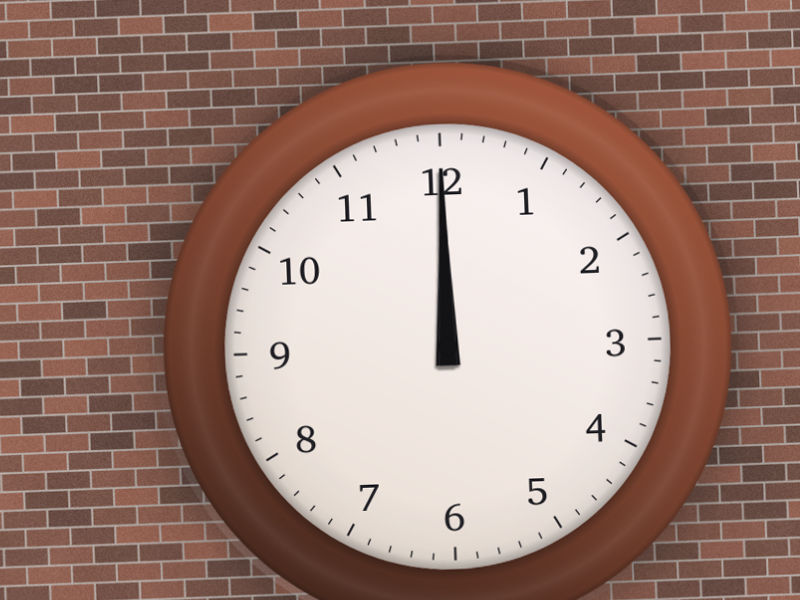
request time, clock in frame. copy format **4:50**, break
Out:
**12:00**
